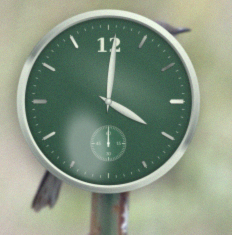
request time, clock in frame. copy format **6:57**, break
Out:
**4:01**
